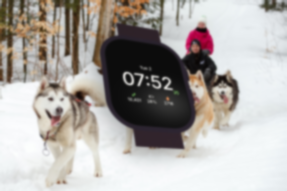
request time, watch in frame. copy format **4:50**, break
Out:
**7:52**
